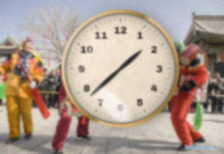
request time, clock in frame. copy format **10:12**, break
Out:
**1:38**
